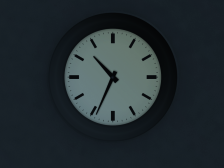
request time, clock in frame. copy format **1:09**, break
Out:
**10:34**
